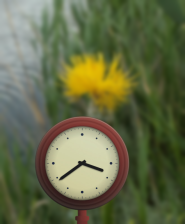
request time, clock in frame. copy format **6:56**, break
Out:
**3:39**
